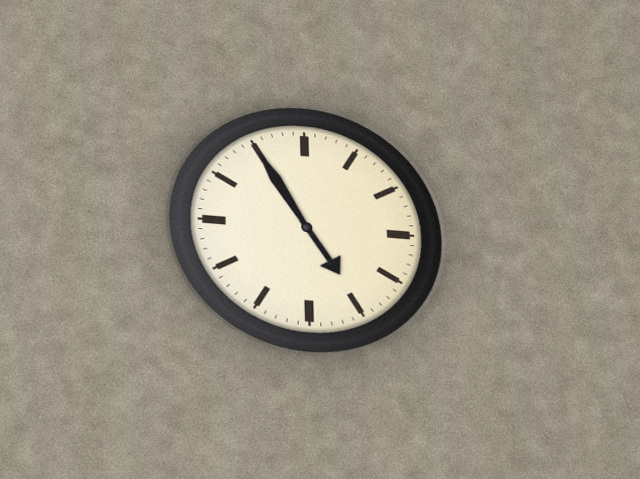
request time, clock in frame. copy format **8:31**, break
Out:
**4:55**
